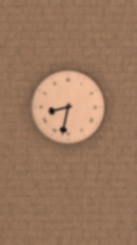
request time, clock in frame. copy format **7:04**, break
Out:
**8:32**
